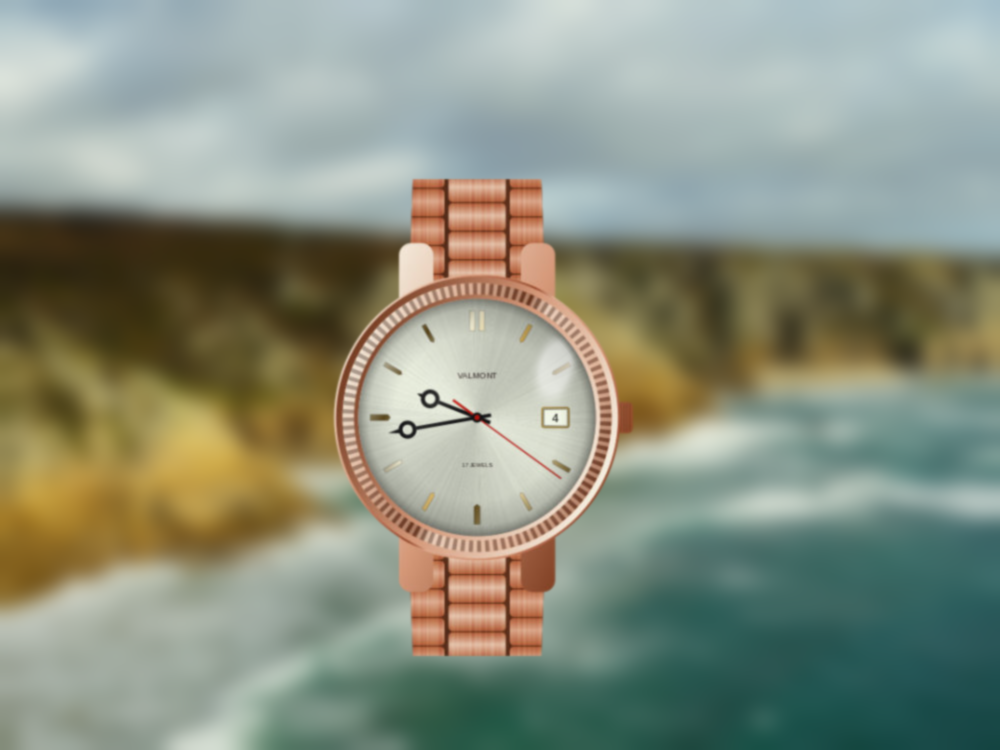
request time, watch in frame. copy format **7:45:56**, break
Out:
**9:43:21**
